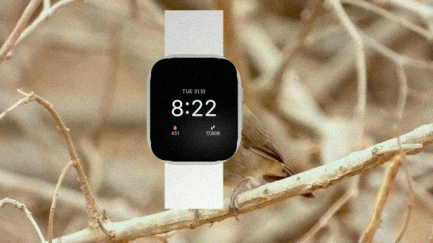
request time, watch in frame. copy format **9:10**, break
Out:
**8:22**
